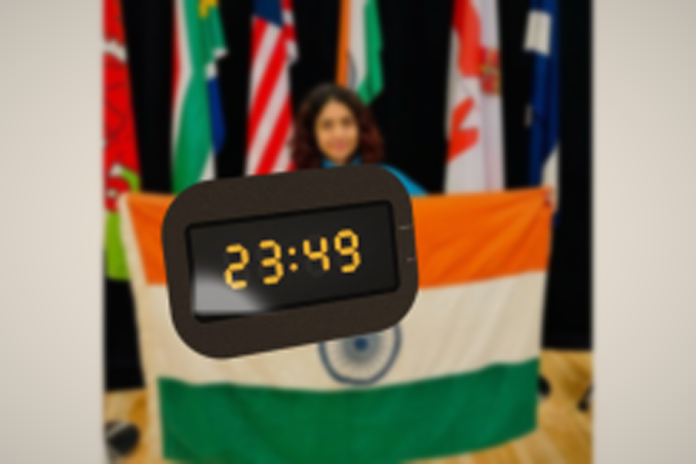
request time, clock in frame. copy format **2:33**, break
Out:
**23:49**
